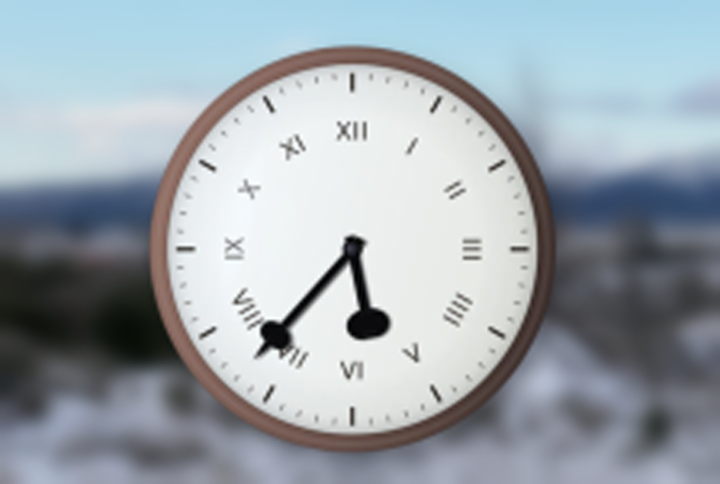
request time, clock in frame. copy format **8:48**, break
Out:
**5:37**
